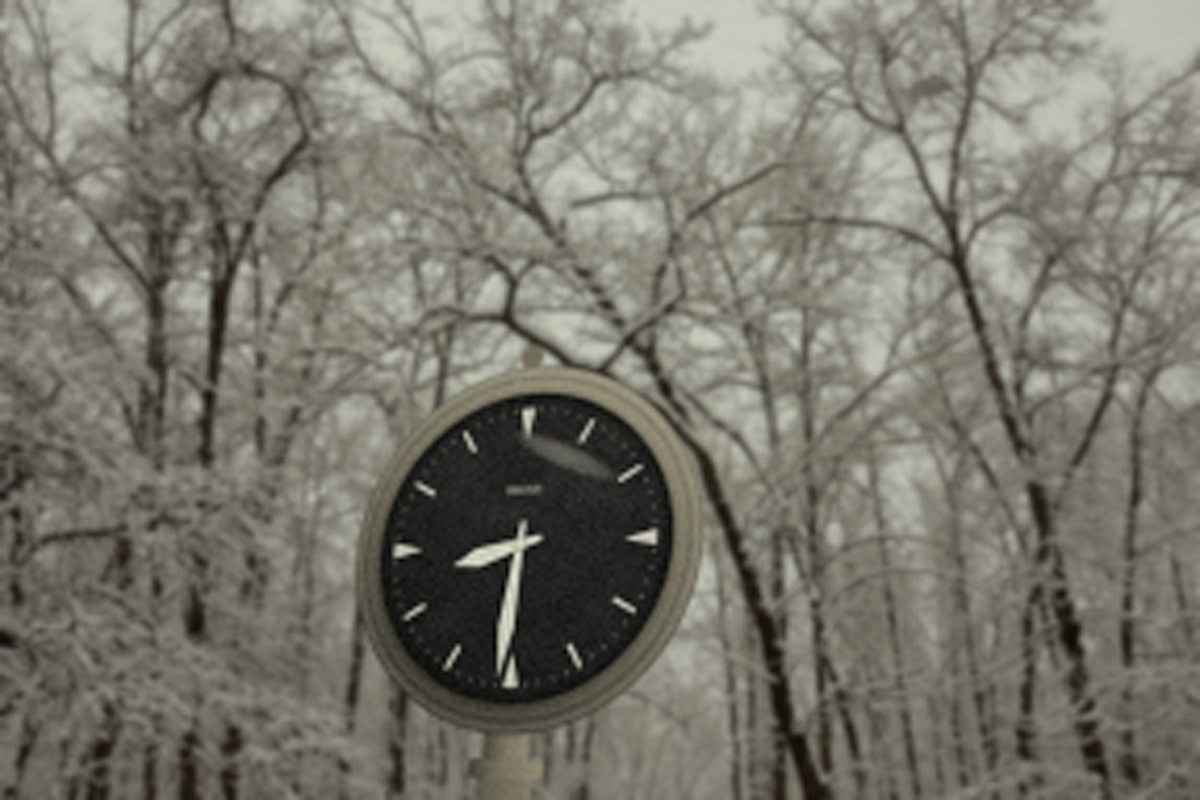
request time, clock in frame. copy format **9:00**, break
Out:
**8:31**
